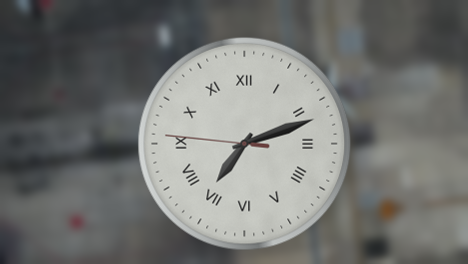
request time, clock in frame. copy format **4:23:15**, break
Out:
**7:11:46**
